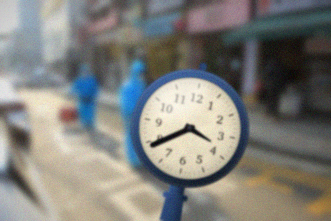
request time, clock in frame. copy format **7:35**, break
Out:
**3:39**
